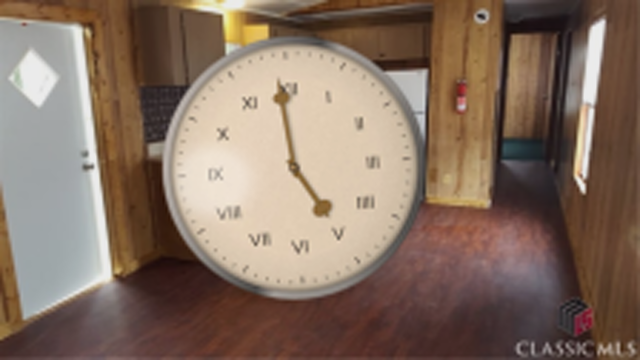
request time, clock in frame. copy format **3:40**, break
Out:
**4:59**
